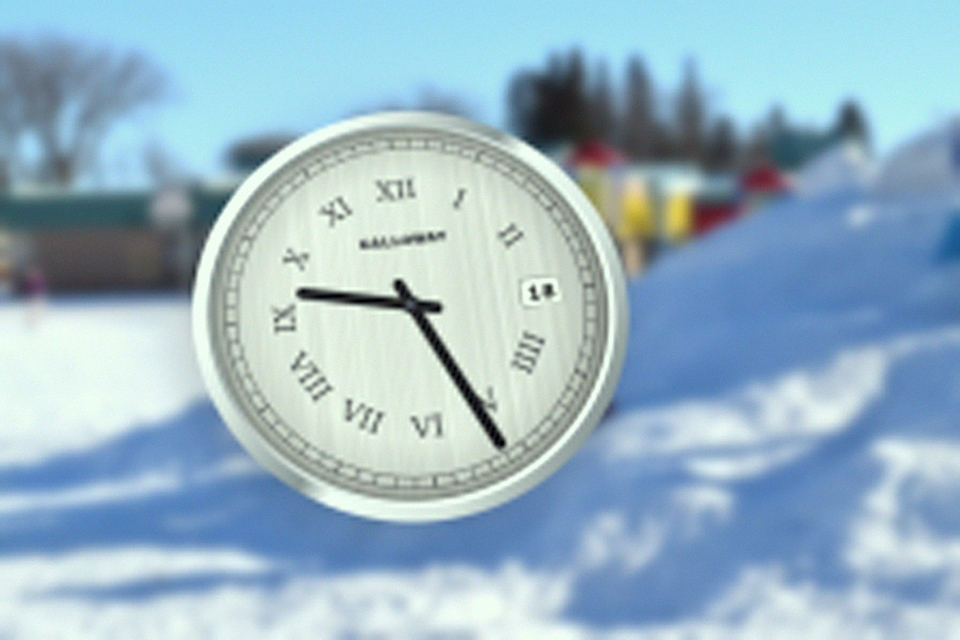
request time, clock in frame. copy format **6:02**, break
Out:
**9:26**
